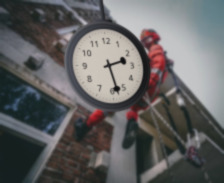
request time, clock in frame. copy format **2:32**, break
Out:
**2:28**
